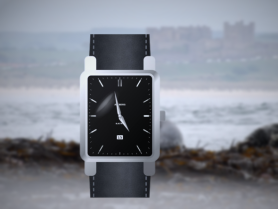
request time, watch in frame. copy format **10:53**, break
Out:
**4:58**
